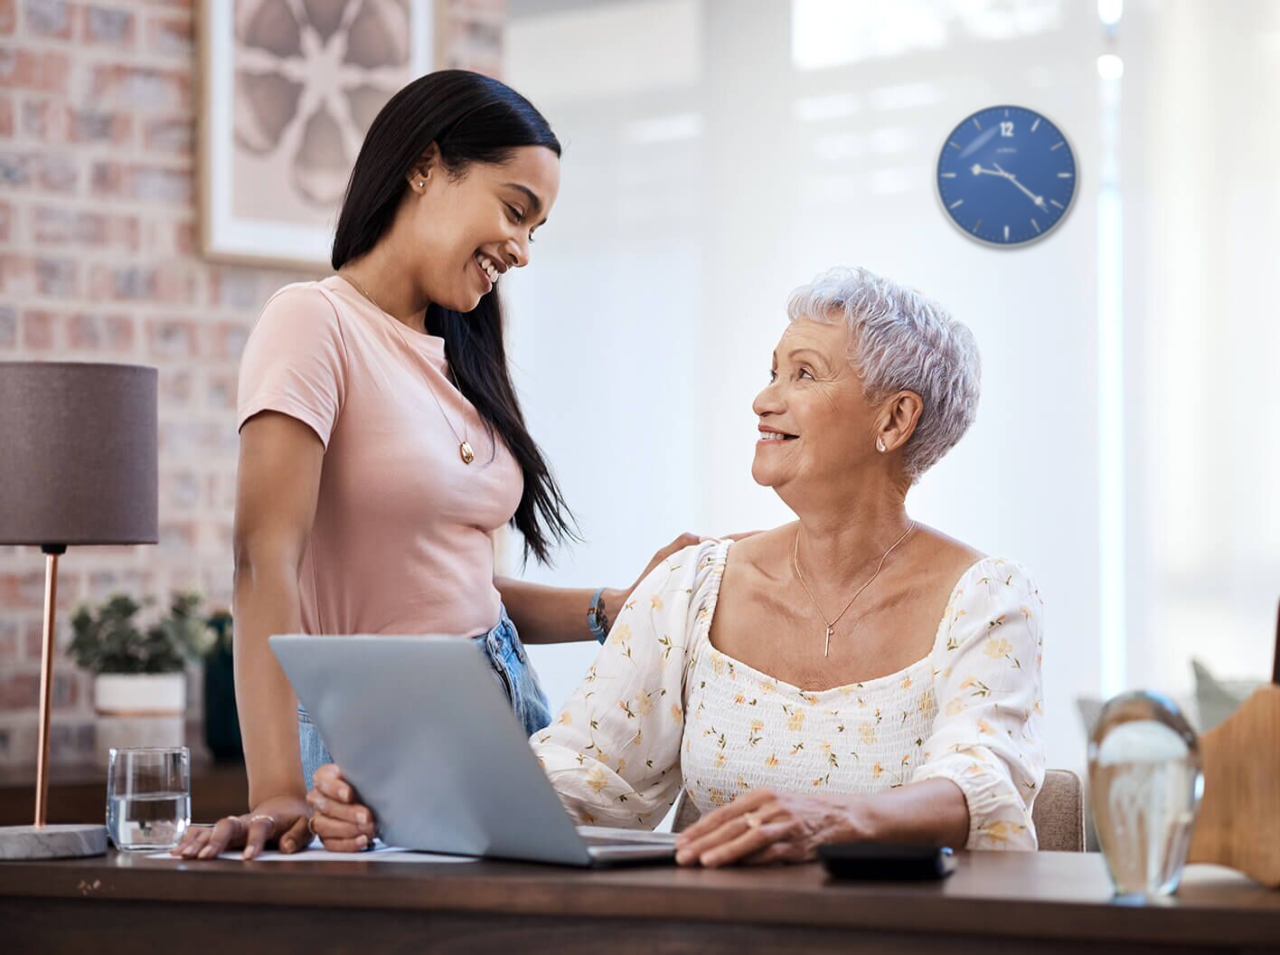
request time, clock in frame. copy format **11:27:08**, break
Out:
**9:21:22**
